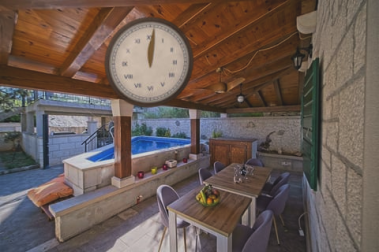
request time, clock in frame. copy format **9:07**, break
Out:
**12:01**
